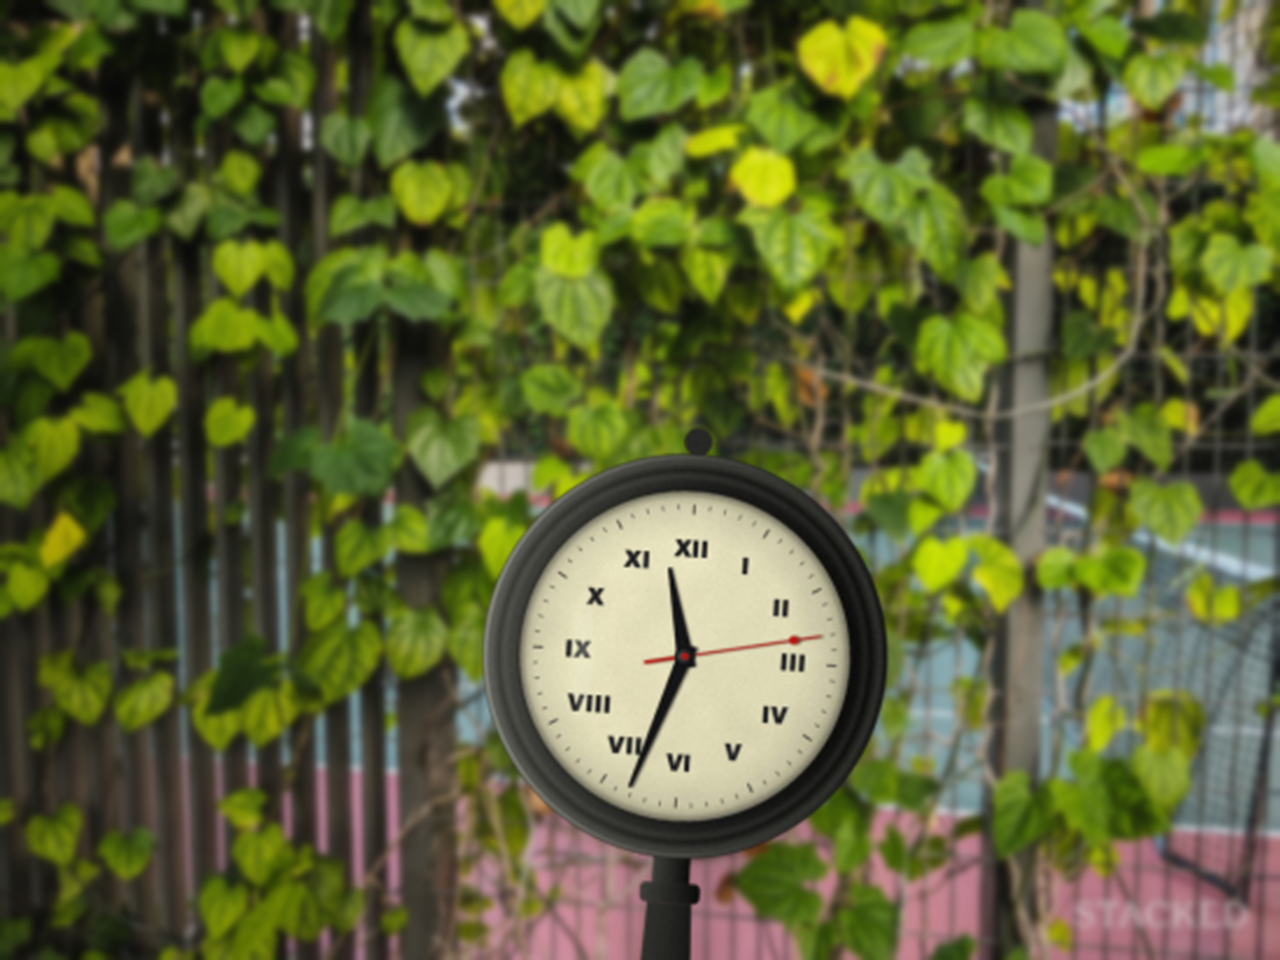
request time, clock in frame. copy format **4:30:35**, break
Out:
**11:33:13**
